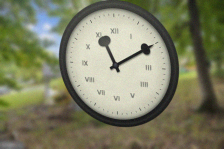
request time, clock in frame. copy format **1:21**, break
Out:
**11:10**
